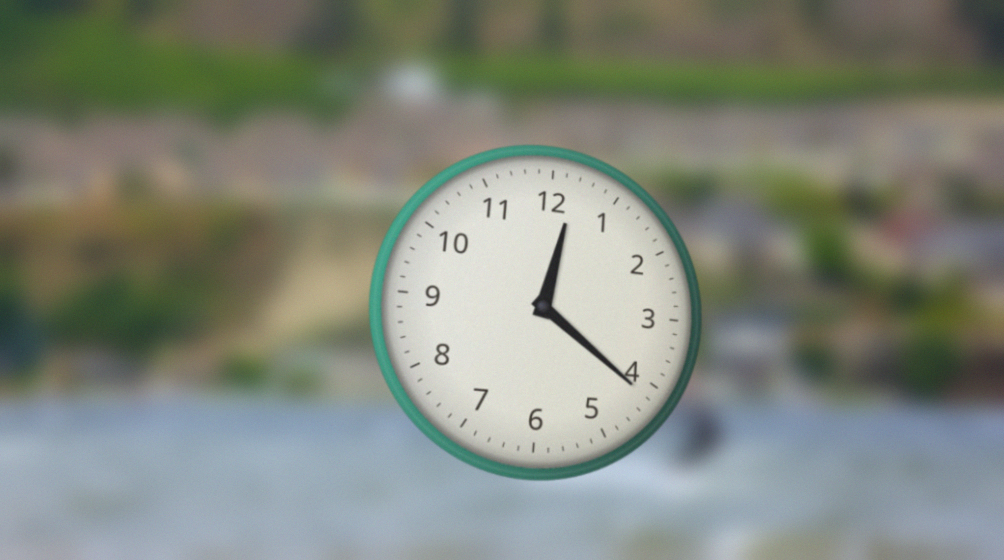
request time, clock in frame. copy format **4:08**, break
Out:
**12:21**
